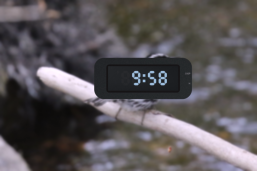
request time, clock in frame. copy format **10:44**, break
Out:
**9:58**
